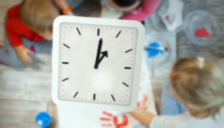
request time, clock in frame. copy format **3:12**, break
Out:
**1:01**
